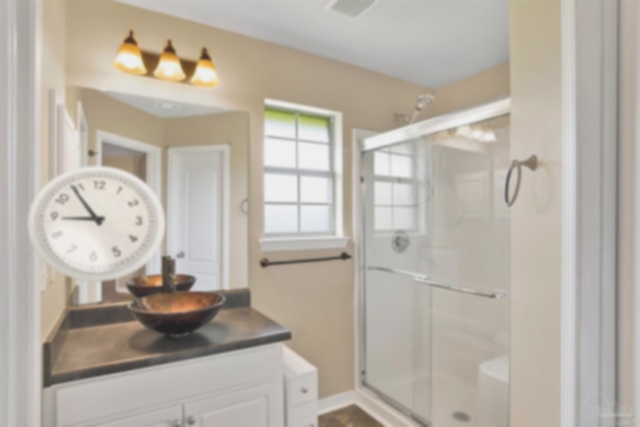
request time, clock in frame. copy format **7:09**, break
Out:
**8:54**
